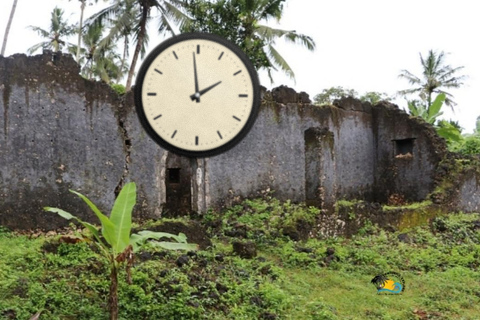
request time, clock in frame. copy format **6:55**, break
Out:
**1:59**
